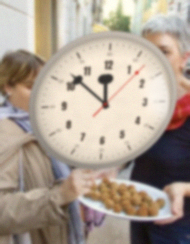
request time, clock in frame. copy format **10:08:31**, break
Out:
**11:52:07**
